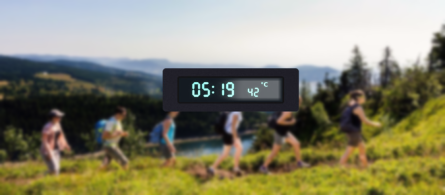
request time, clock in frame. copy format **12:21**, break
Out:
**5:19**
